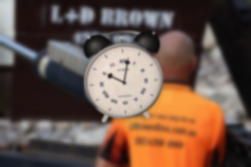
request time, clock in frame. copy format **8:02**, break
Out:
**10:02**
